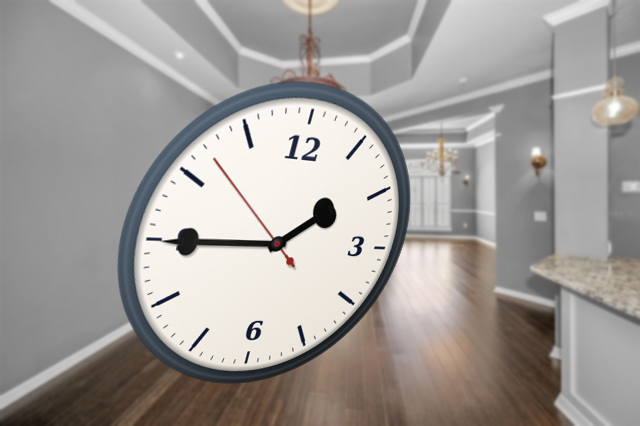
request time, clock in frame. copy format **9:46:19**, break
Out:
**1:44:52**
